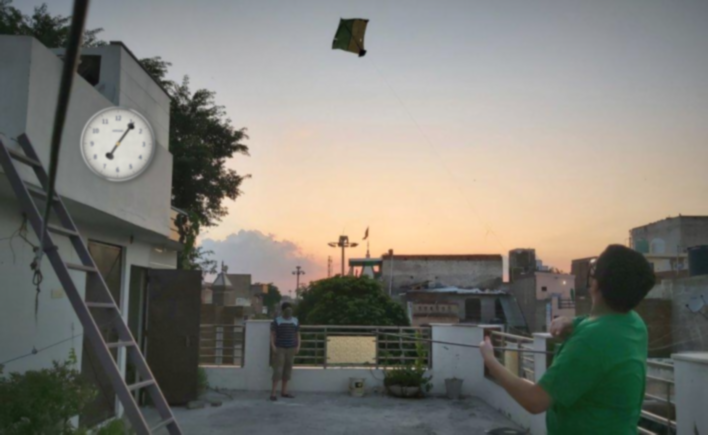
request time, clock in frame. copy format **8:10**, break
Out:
**7:06**
